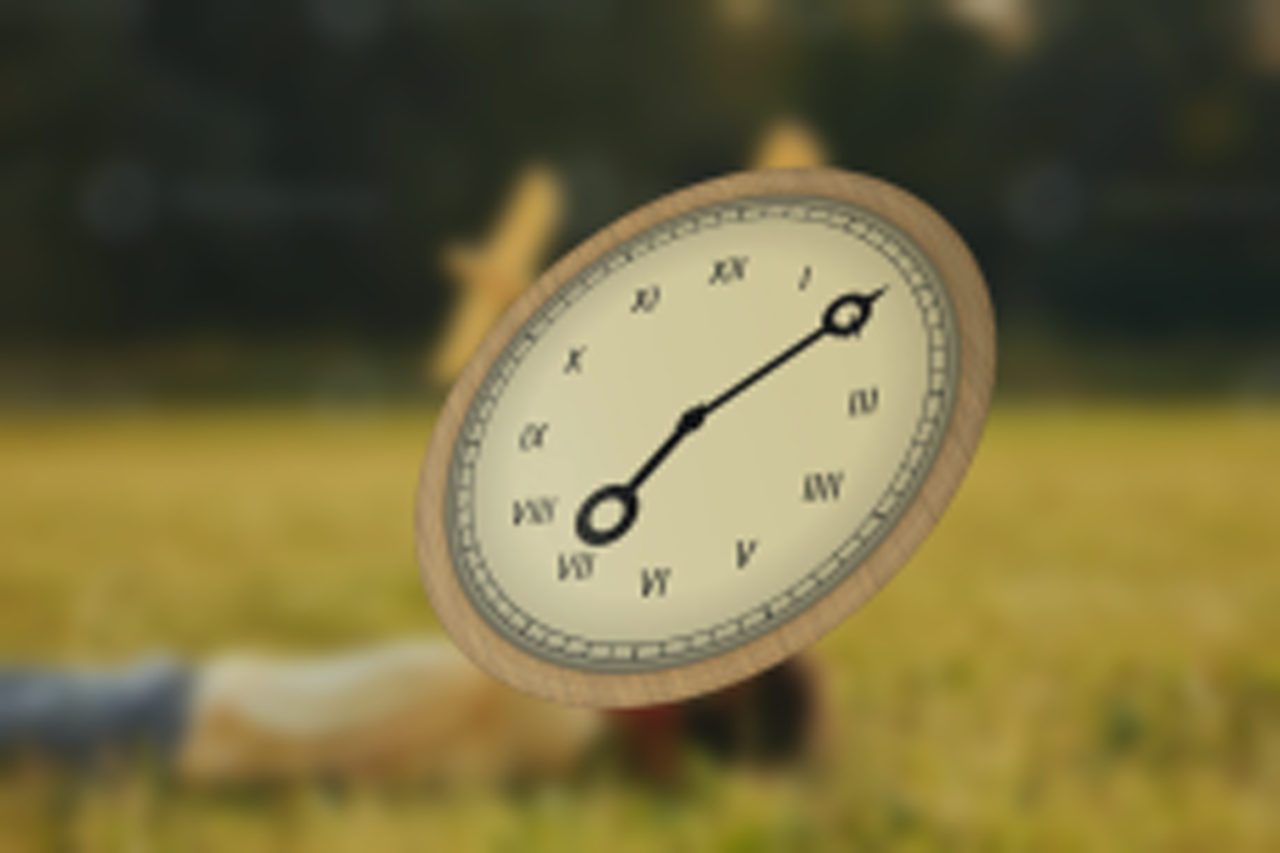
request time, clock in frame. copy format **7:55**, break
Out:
**7:09**
